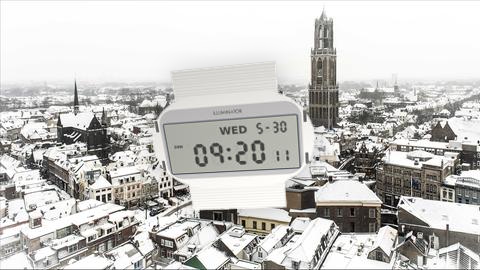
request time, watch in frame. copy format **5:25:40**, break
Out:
**9:20:11**
